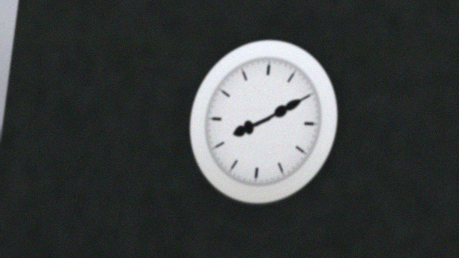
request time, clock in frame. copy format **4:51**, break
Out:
**8:10**
